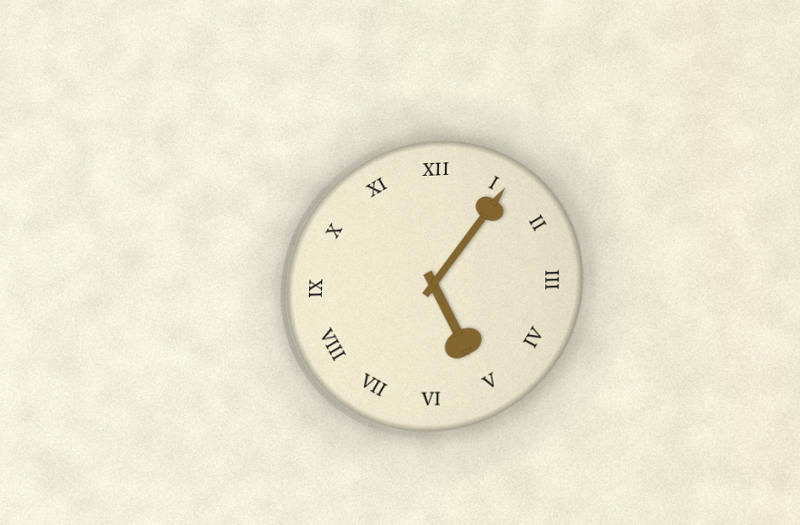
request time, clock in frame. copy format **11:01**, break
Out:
**5:06**
